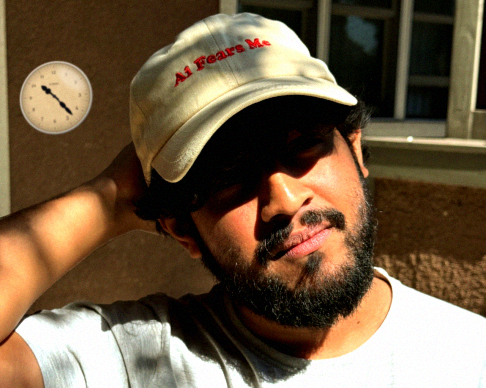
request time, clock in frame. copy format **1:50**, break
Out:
**10:23**
